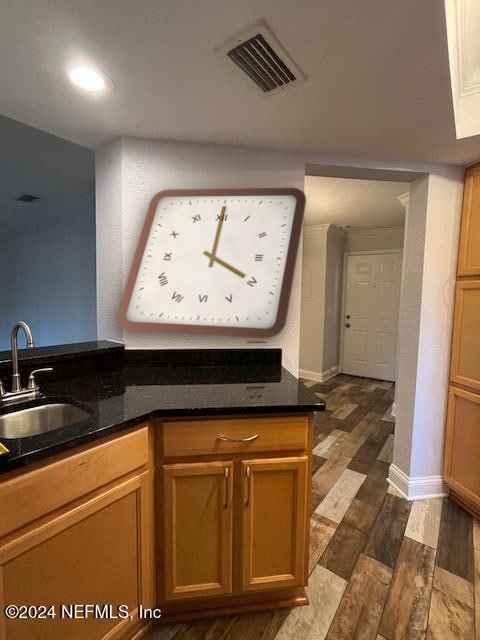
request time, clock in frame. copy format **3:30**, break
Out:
**4:00**
